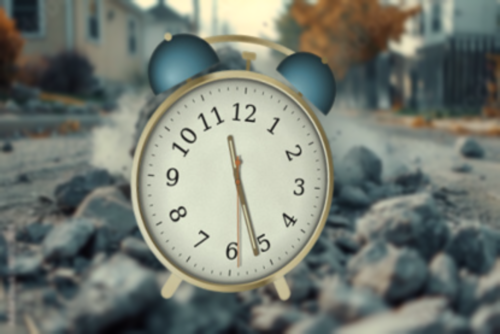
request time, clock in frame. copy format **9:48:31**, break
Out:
**11:26:29**
